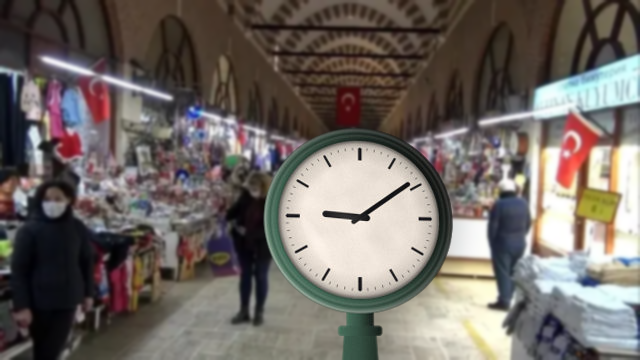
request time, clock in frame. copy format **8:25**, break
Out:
**9:09**
